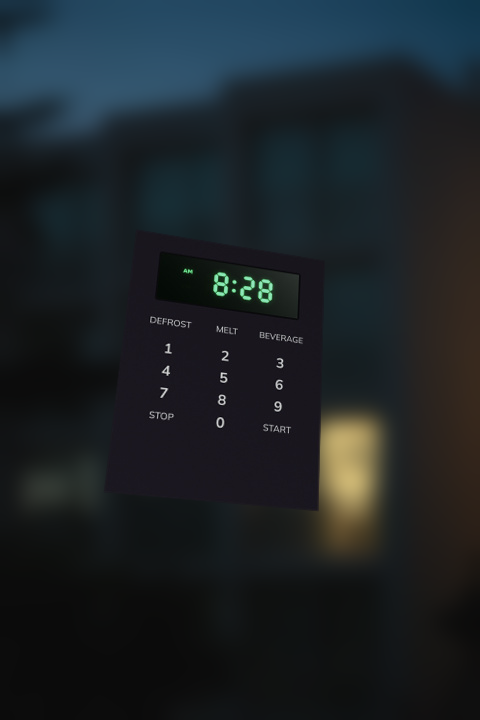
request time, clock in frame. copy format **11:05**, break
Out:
**8:28**
